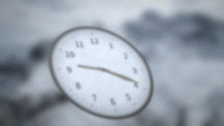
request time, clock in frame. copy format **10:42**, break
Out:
**9:19**
